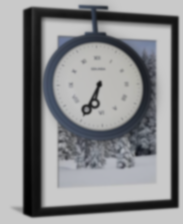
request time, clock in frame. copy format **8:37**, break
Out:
**6:35**
